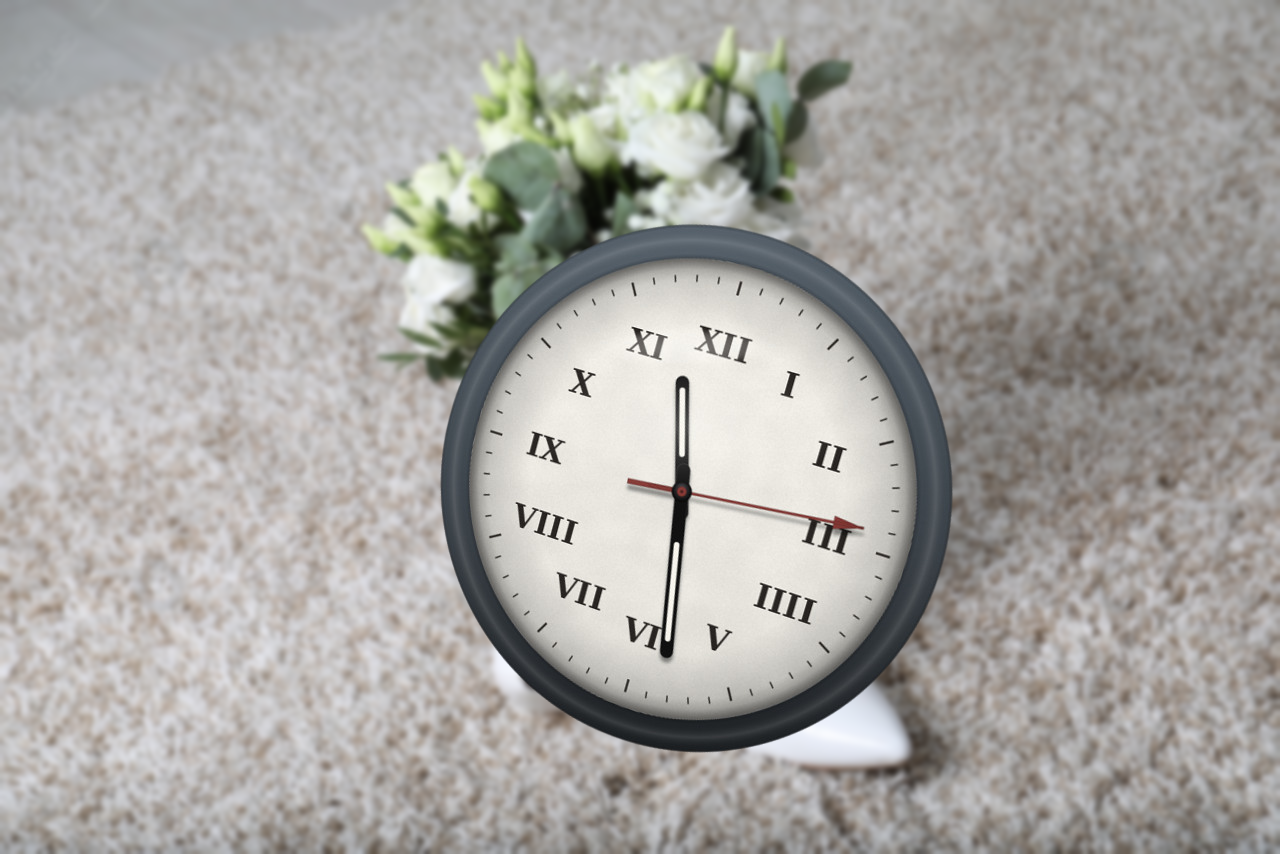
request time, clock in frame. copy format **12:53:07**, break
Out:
**11:28:14**
